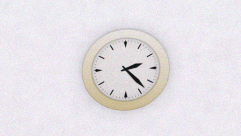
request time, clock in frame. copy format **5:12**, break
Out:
**2:23**
